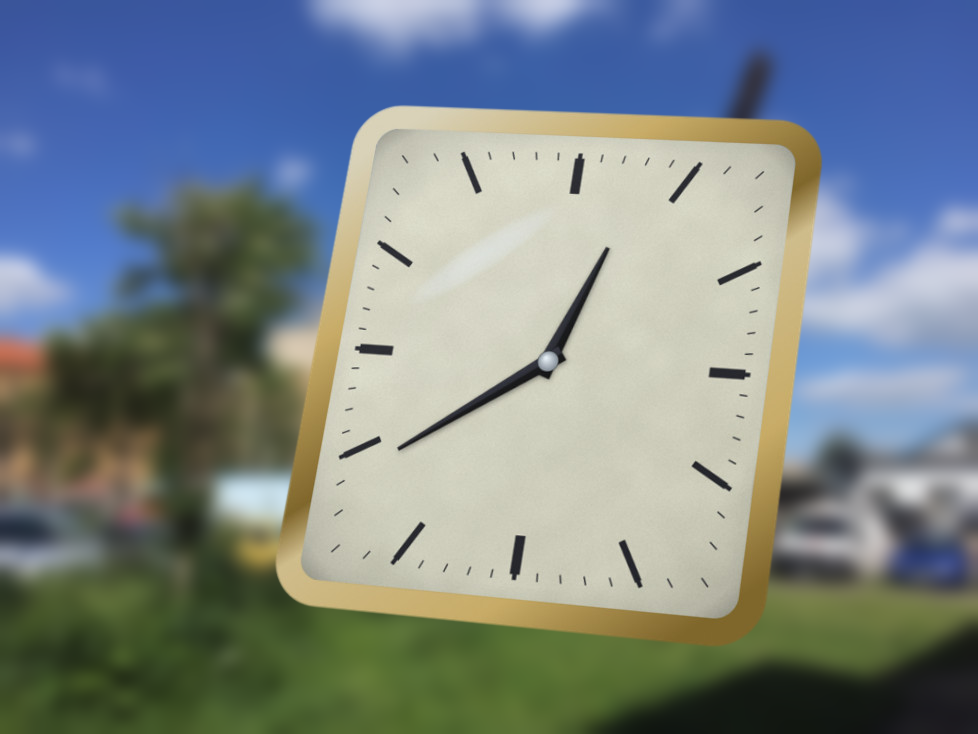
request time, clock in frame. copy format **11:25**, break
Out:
**12:39**
